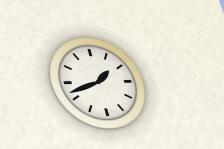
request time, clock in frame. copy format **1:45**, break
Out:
**1:42**
